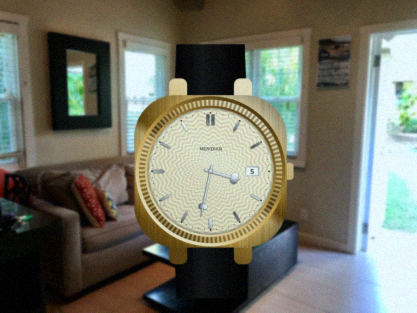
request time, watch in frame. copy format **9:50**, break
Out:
**3:32**
